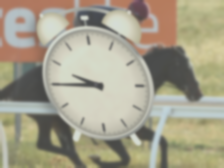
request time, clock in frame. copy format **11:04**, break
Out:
**9:45**
